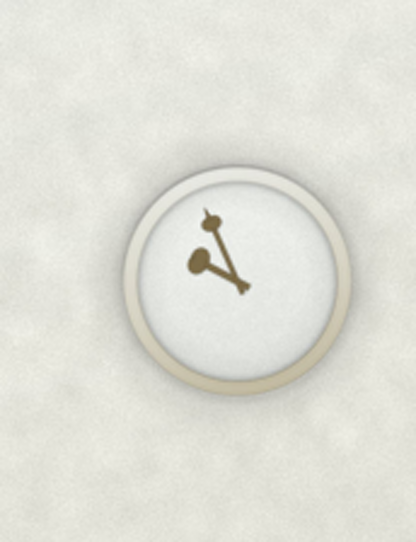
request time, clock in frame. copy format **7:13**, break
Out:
**9:56**
